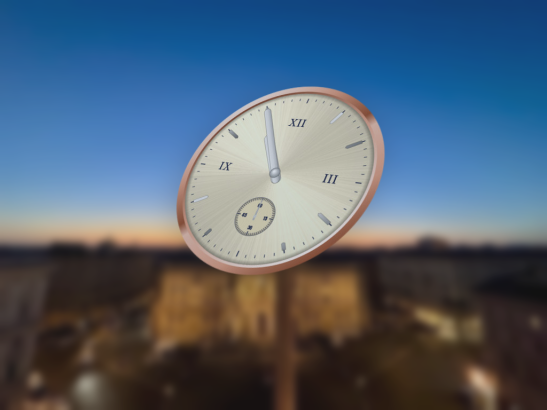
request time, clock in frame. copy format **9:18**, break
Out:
**10:55**
